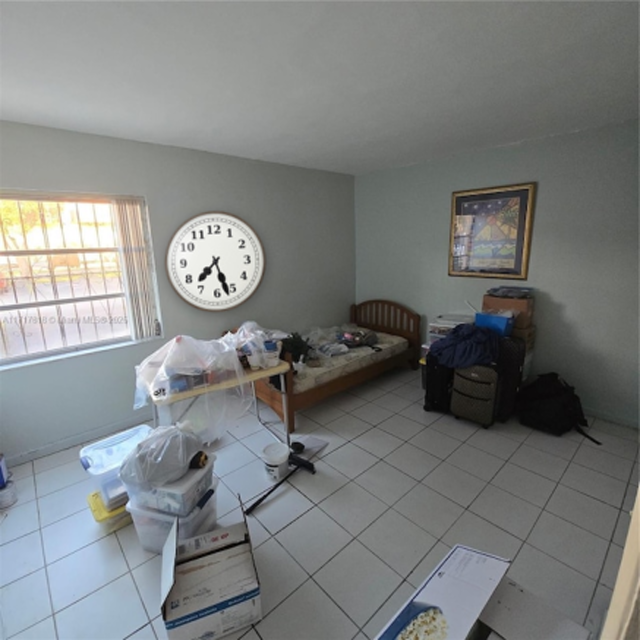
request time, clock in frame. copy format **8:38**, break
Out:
**7:27**
